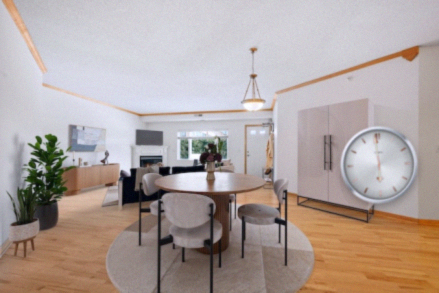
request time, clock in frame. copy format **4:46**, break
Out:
**5:59**
